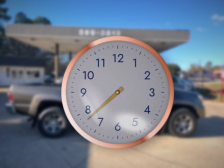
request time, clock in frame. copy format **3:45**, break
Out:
**7:38**
